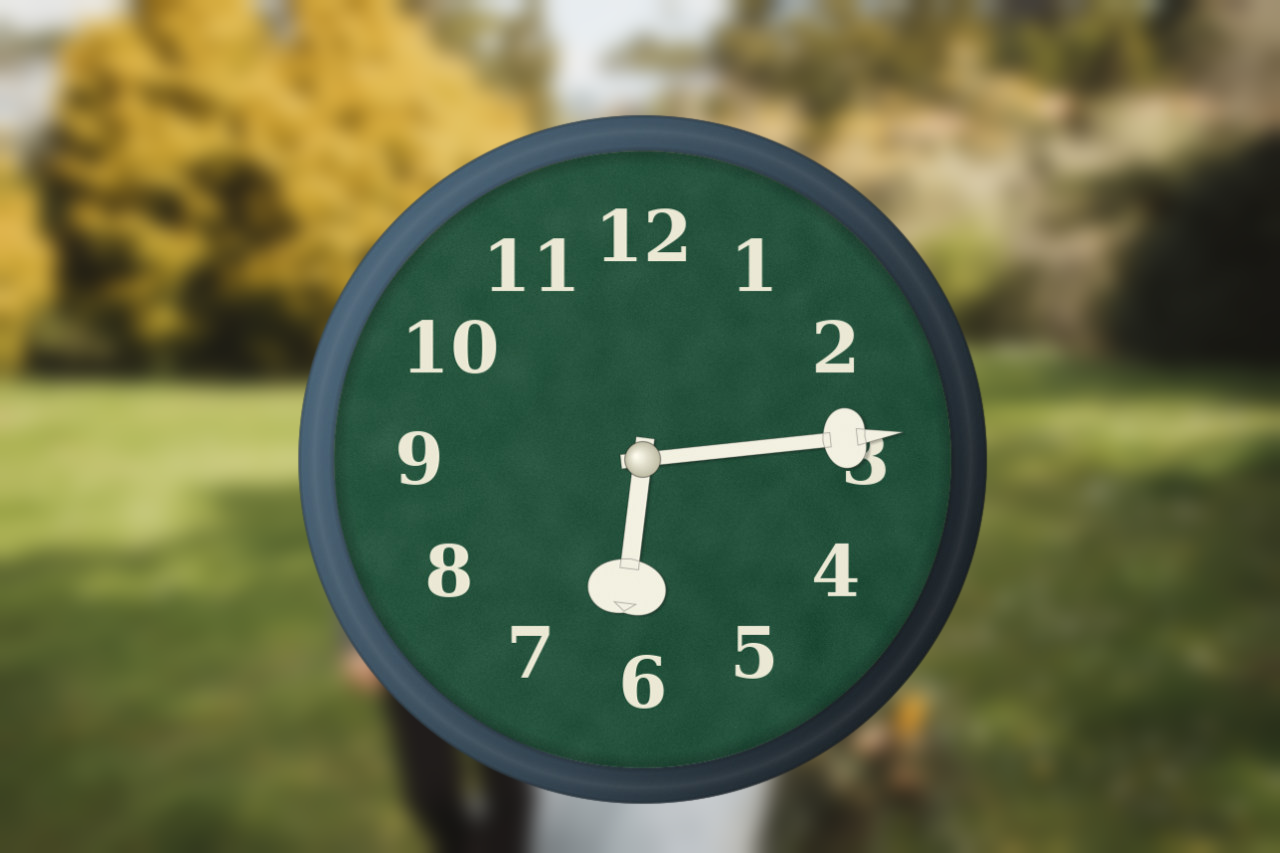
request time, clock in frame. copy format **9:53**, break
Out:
**6:14**
